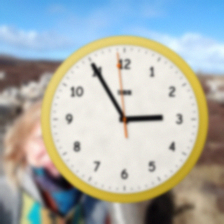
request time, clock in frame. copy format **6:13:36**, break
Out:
**2:54:59**
